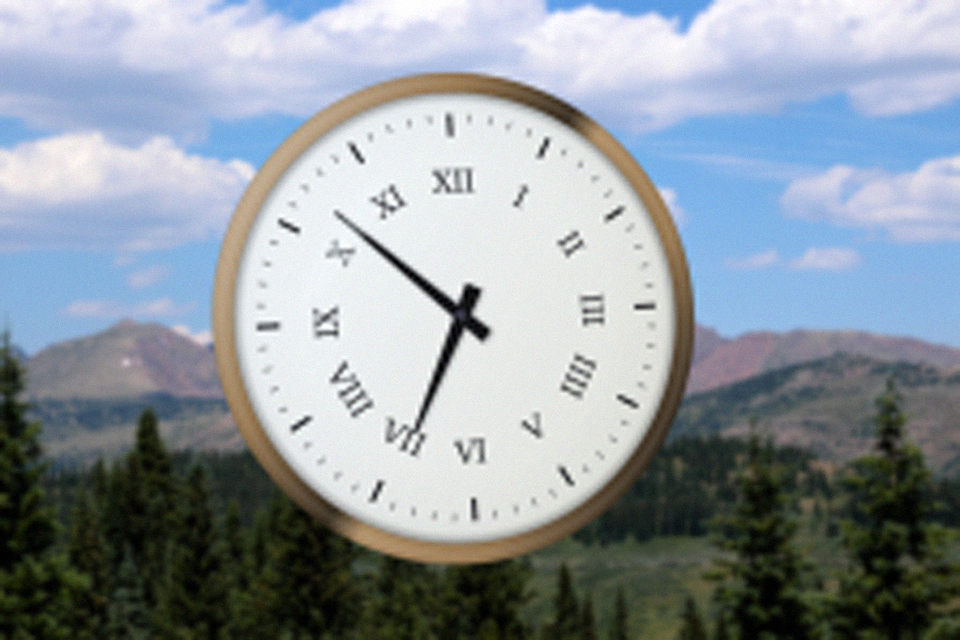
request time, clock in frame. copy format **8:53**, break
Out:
**6:52**
